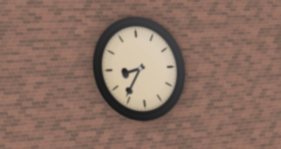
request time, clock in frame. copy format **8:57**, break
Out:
**8:36**
